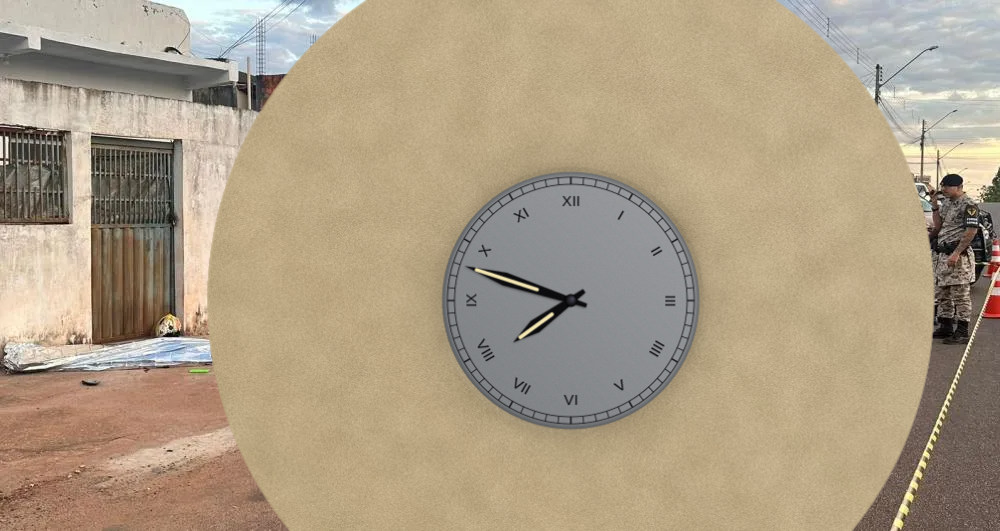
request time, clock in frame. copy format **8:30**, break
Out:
**7:48**
